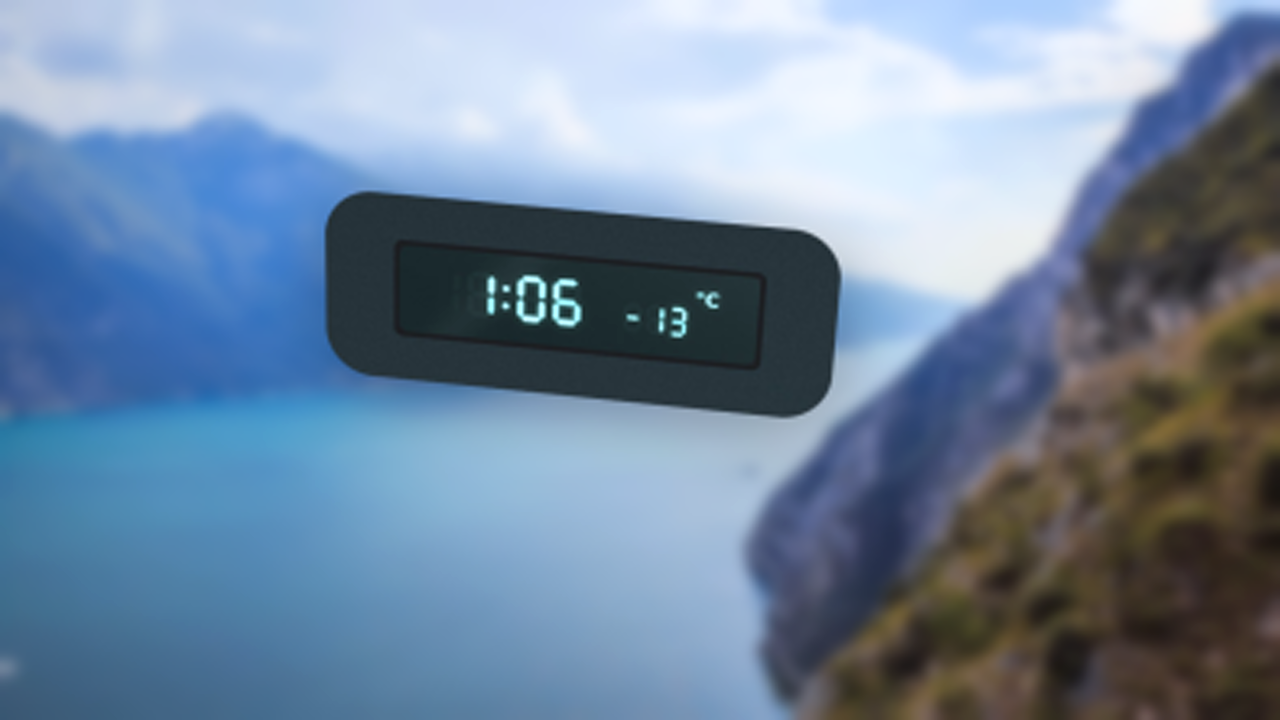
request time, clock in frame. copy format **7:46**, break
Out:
**1:06**
